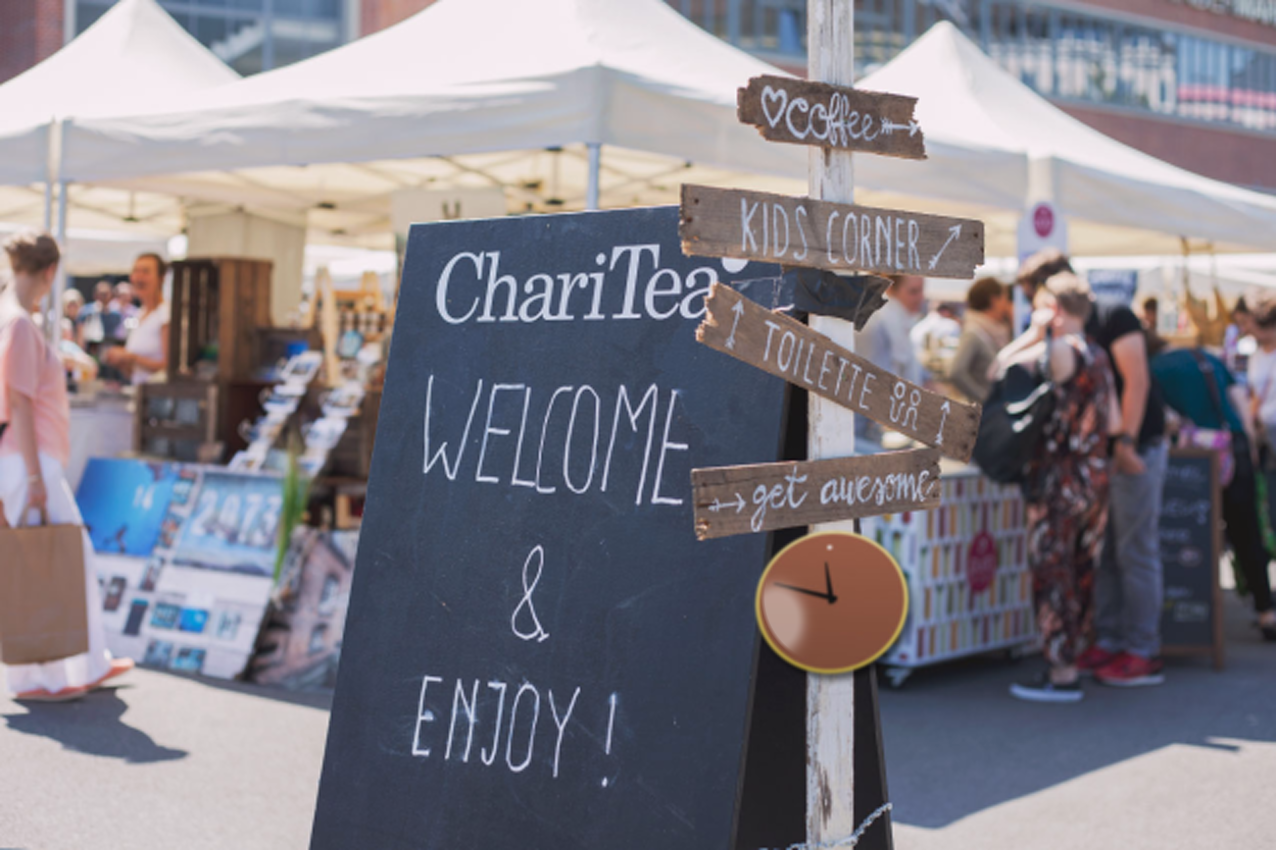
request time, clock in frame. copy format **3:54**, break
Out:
**11:48**
